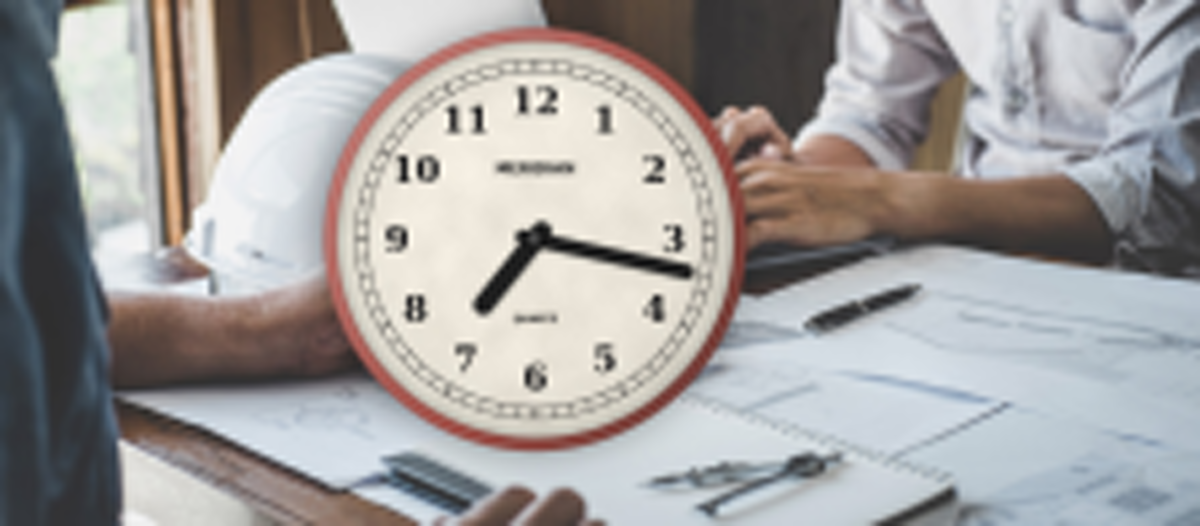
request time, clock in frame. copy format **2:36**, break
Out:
**7:17**
